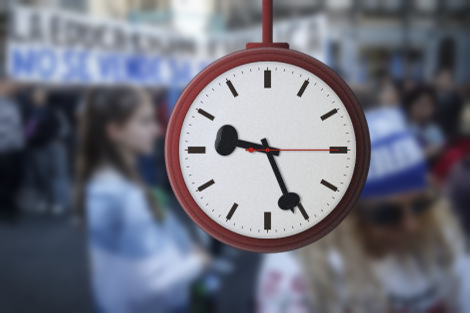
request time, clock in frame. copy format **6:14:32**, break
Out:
**9:26:15**
